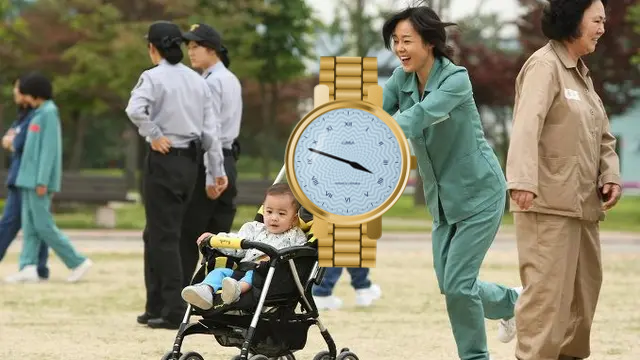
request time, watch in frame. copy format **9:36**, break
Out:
**3:48**
